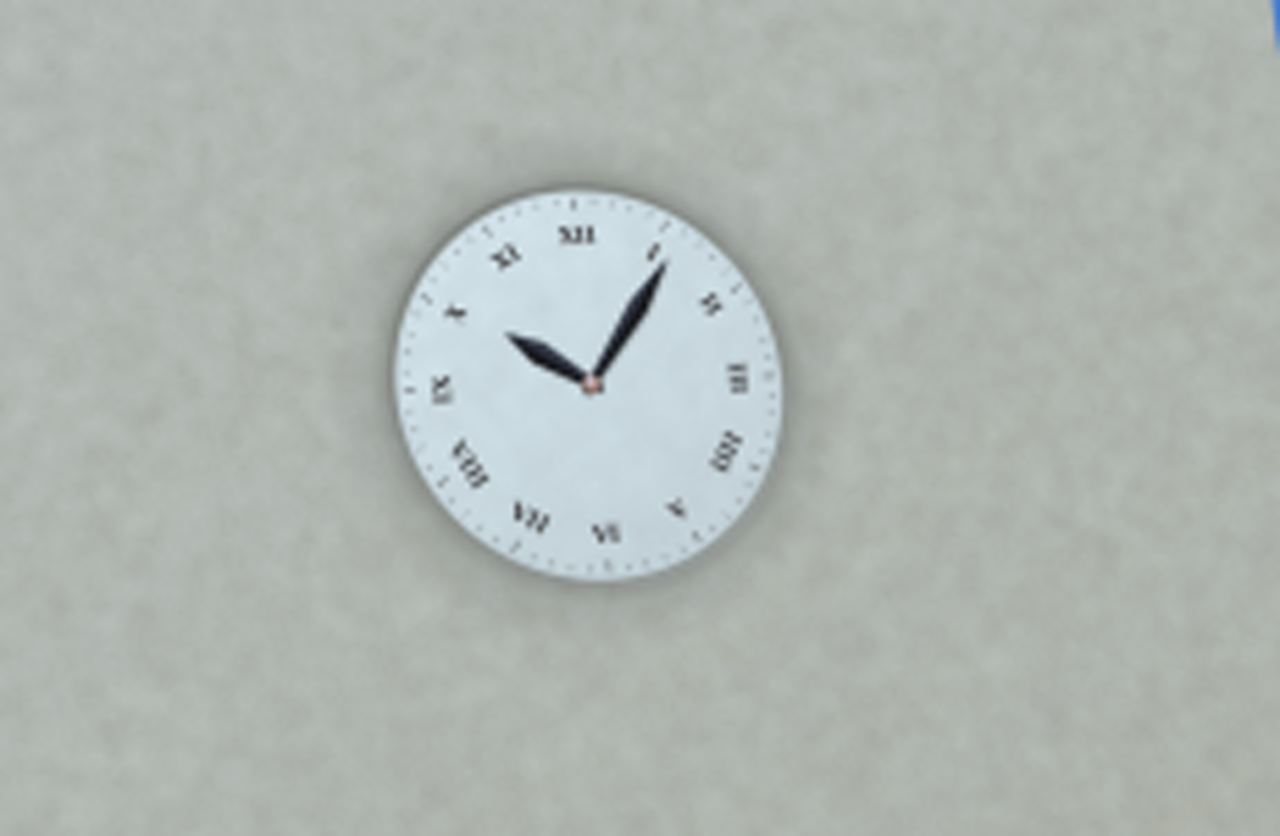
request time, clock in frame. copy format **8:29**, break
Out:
**10:06**
